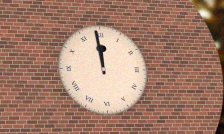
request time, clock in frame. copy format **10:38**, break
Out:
**11:59**
